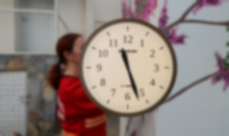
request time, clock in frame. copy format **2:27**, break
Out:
**11:27**
